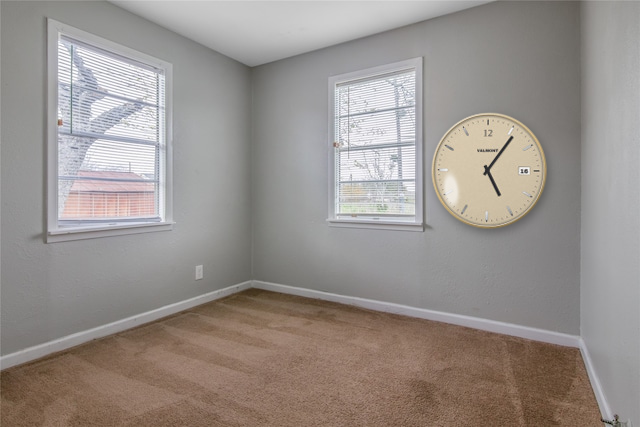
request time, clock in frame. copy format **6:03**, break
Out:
**5:06**
